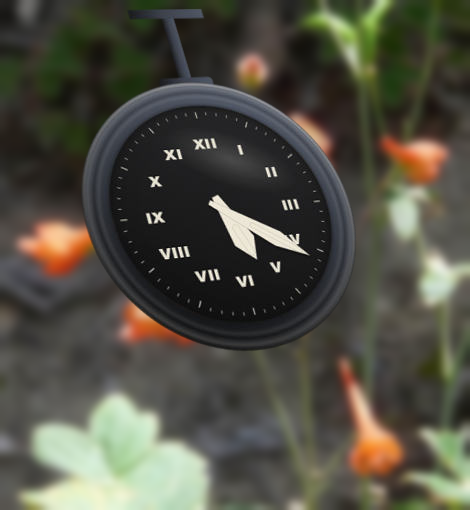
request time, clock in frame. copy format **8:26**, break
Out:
**5:21**
